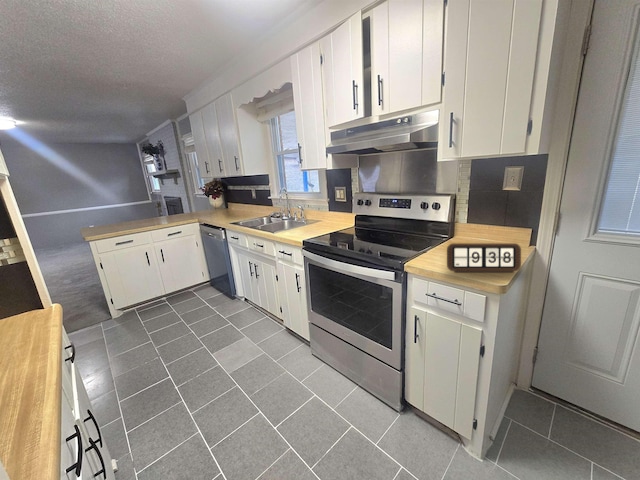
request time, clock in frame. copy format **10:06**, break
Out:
**9:38**
